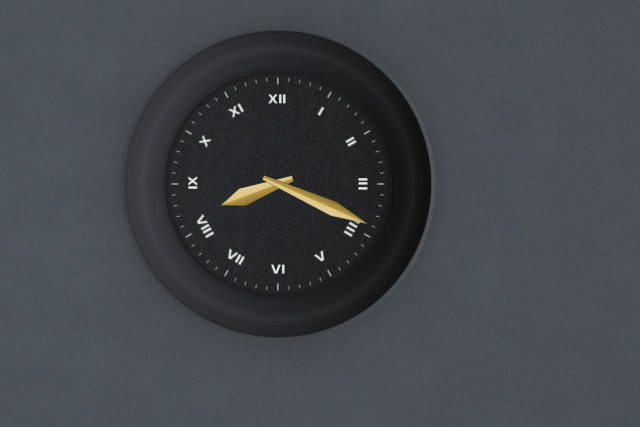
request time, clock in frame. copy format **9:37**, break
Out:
**8:19**
